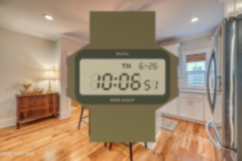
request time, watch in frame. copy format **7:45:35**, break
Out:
**10:06:51**
